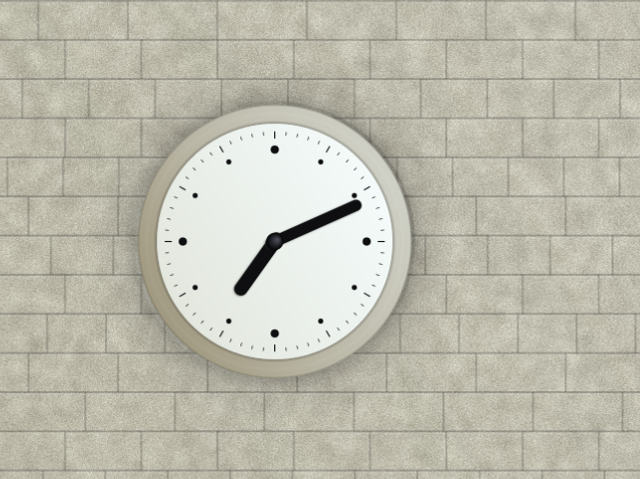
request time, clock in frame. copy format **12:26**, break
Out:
**7:11**
